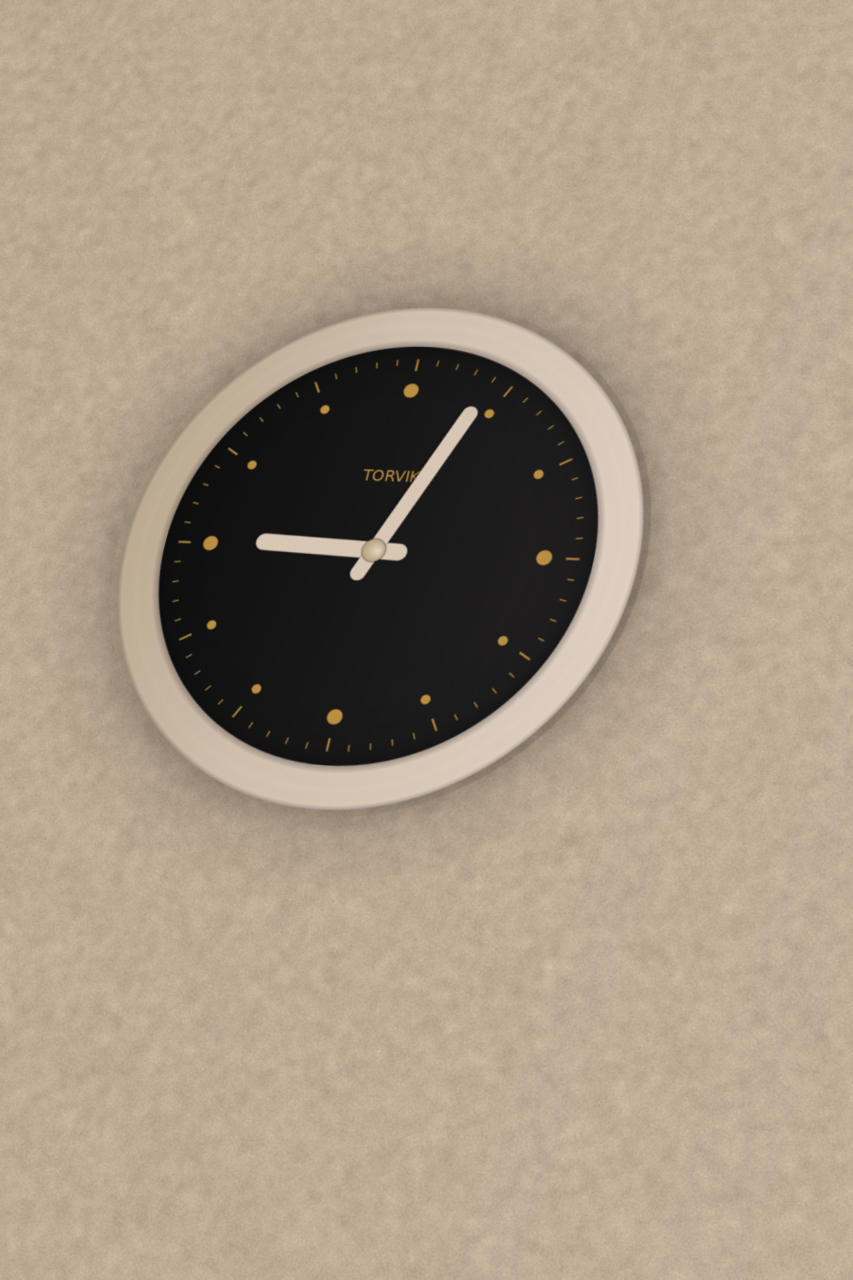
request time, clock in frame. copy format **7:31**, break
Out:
**9:04**
